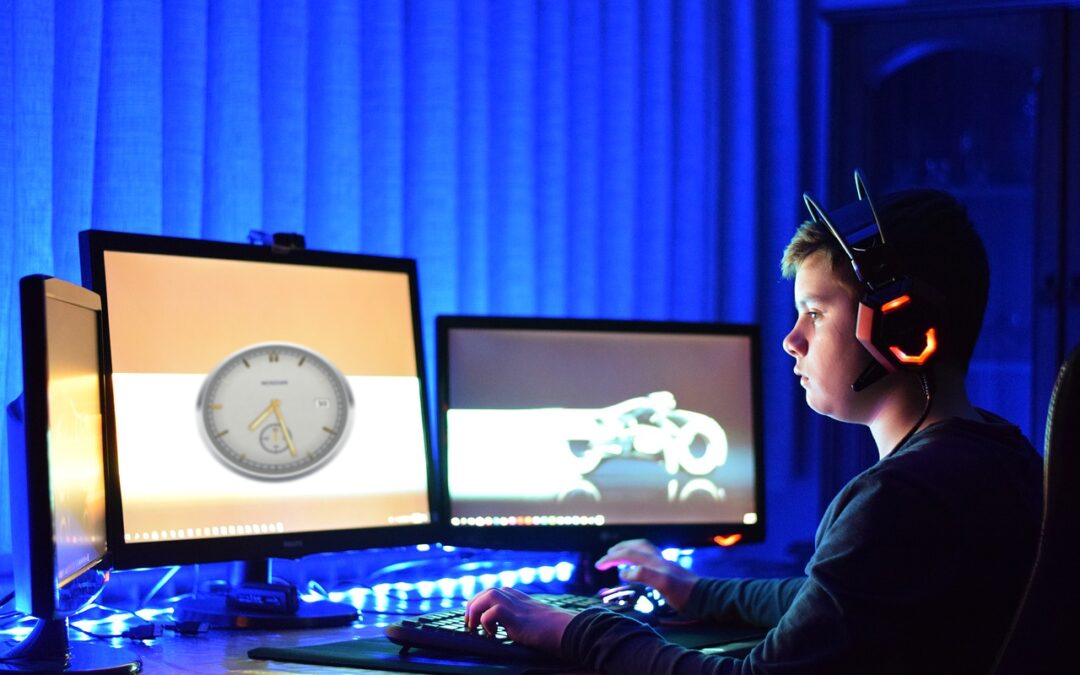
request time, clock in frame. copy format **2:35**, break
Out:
**7:27**
